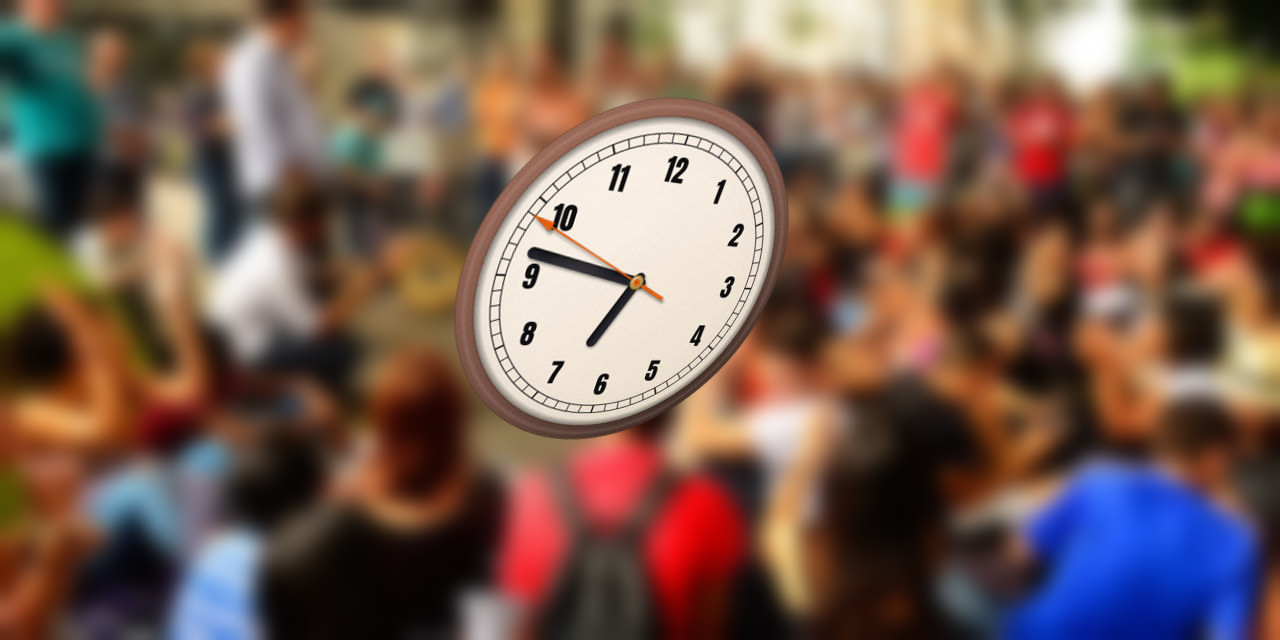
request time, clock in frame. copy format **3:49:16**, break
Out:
**6:46:49**
